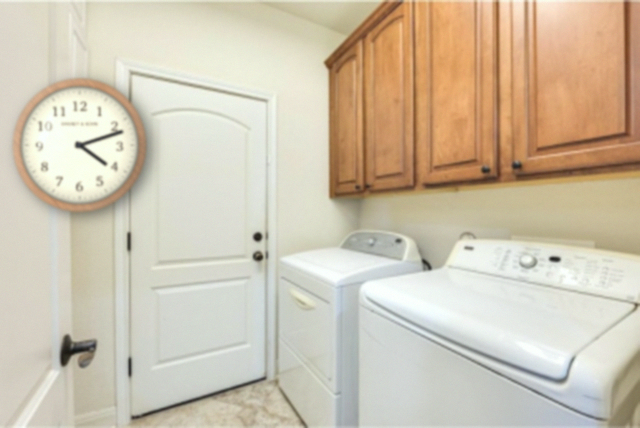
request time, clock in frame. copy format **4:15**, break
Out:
**4:12**
